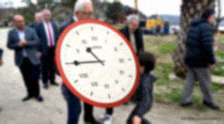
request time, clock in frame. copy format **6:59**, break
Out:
**10:45**
